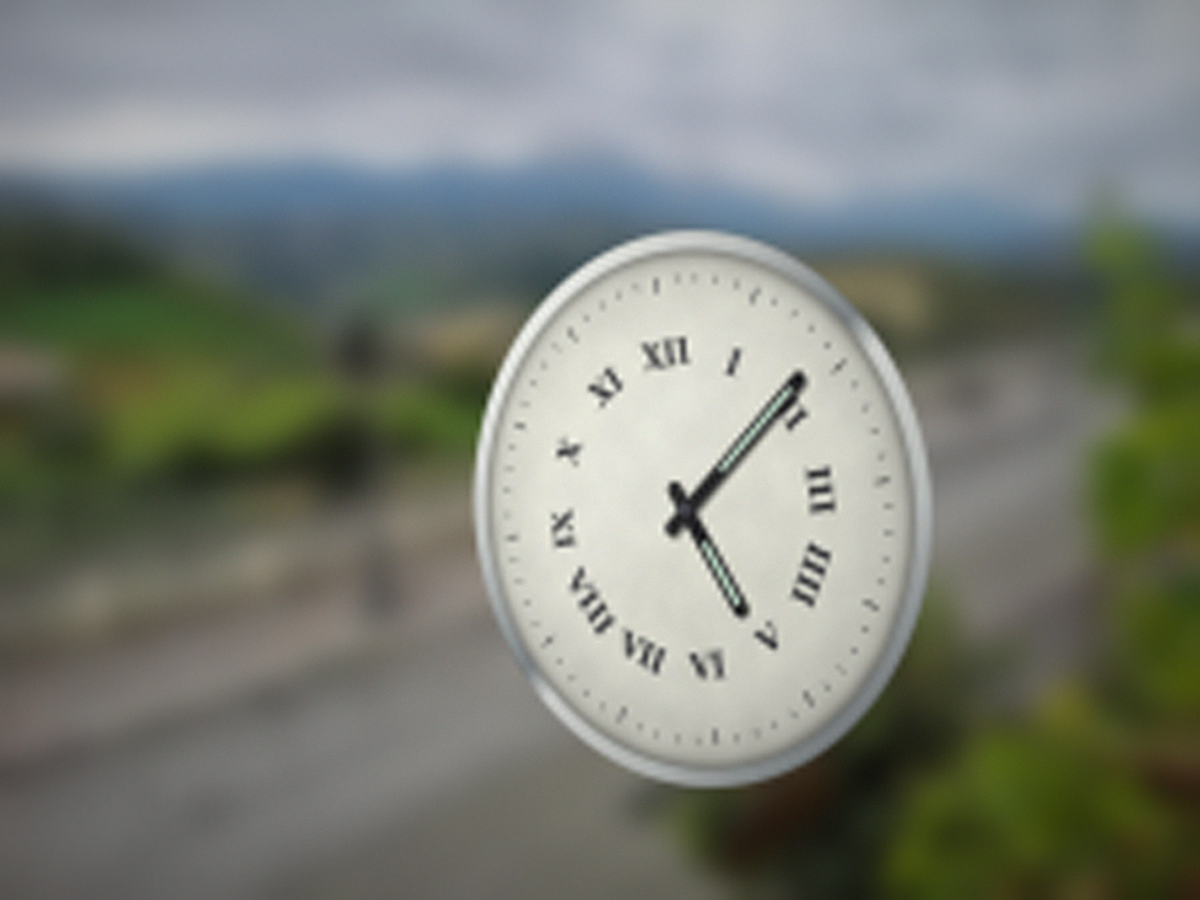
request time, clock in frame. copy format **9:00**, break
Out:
**5:09**
